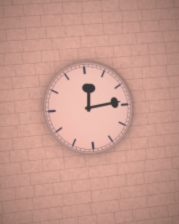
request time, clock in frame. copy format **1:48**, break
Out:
**12:14**
